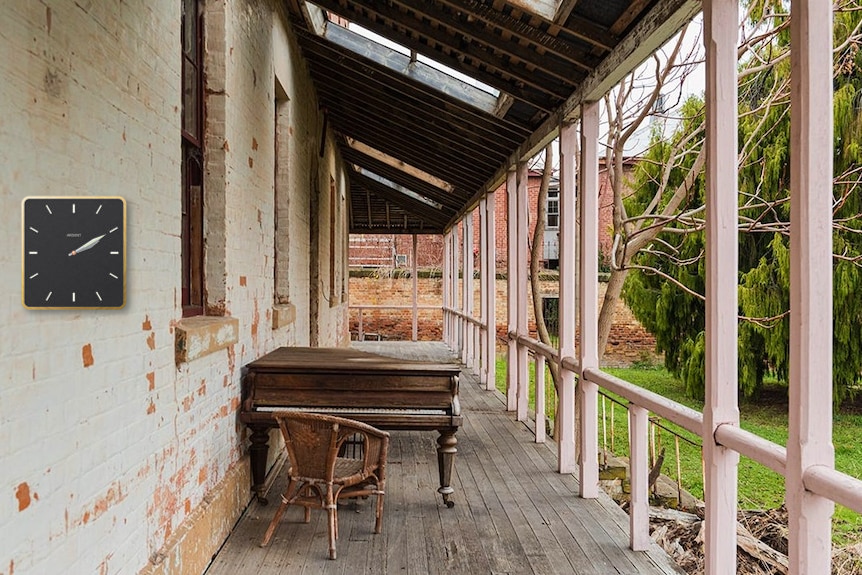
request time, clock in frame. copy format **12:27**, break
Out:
**2:10**
